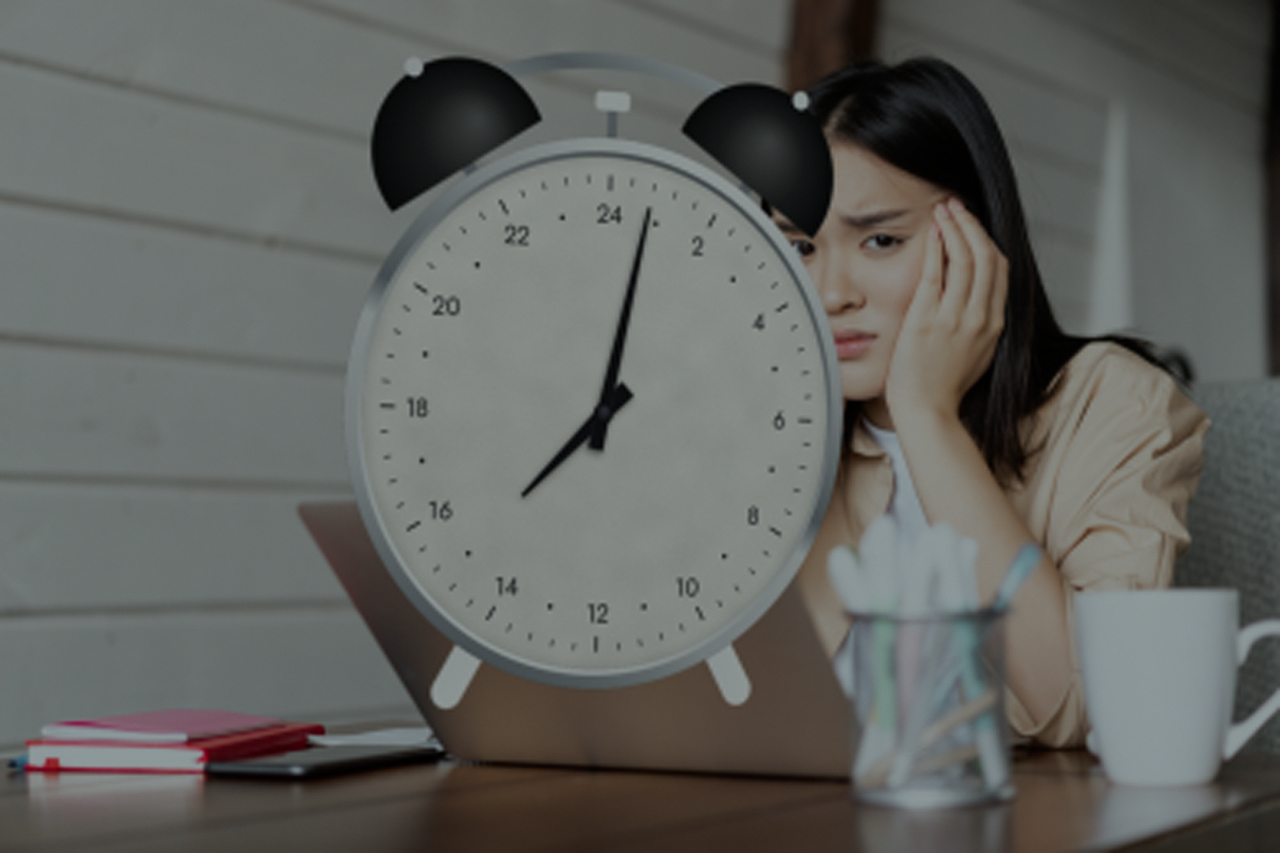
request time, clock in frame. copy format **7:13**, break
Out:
**15:02**
